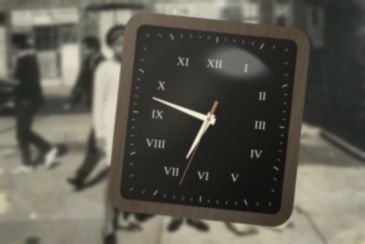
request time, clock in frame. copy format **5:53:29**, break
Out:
**6:47:33**
